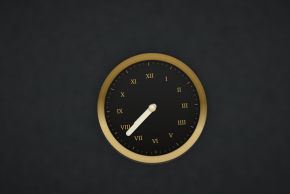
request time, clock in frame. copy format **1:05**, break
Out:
**7:38**
